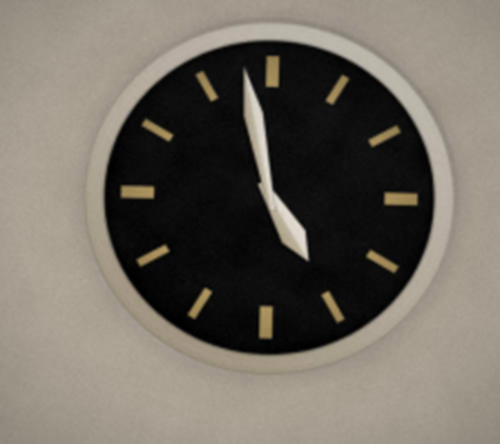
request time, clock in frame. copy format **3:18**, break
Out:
**4:58**
